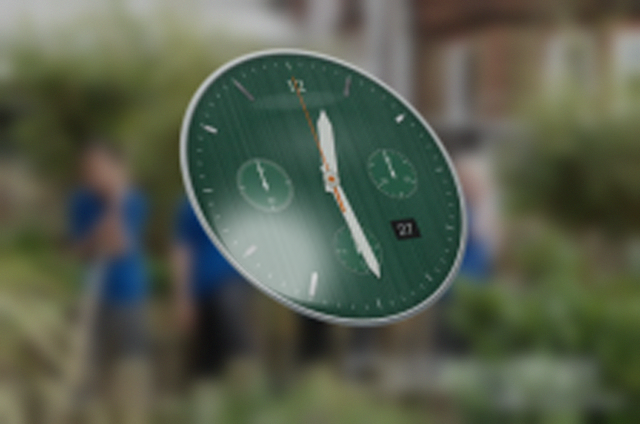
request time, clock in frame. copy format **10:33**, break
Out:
**12:29**
